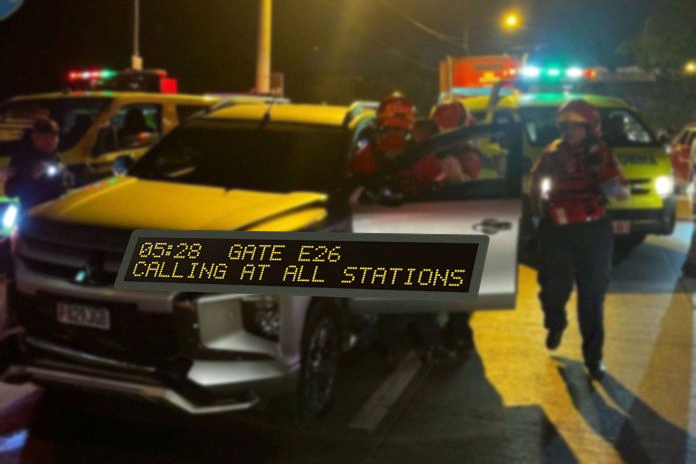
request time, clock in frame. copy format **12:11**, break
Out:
**5:28**
